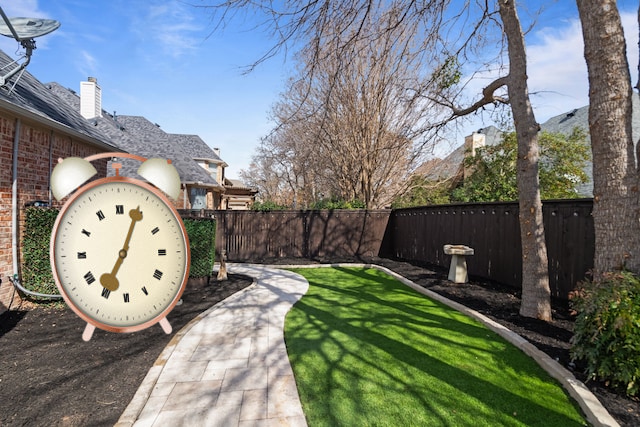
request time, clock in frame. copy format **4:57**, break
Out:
**7:04**
